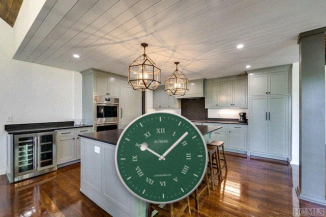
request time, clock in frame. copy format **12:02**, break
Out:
**10:08**
